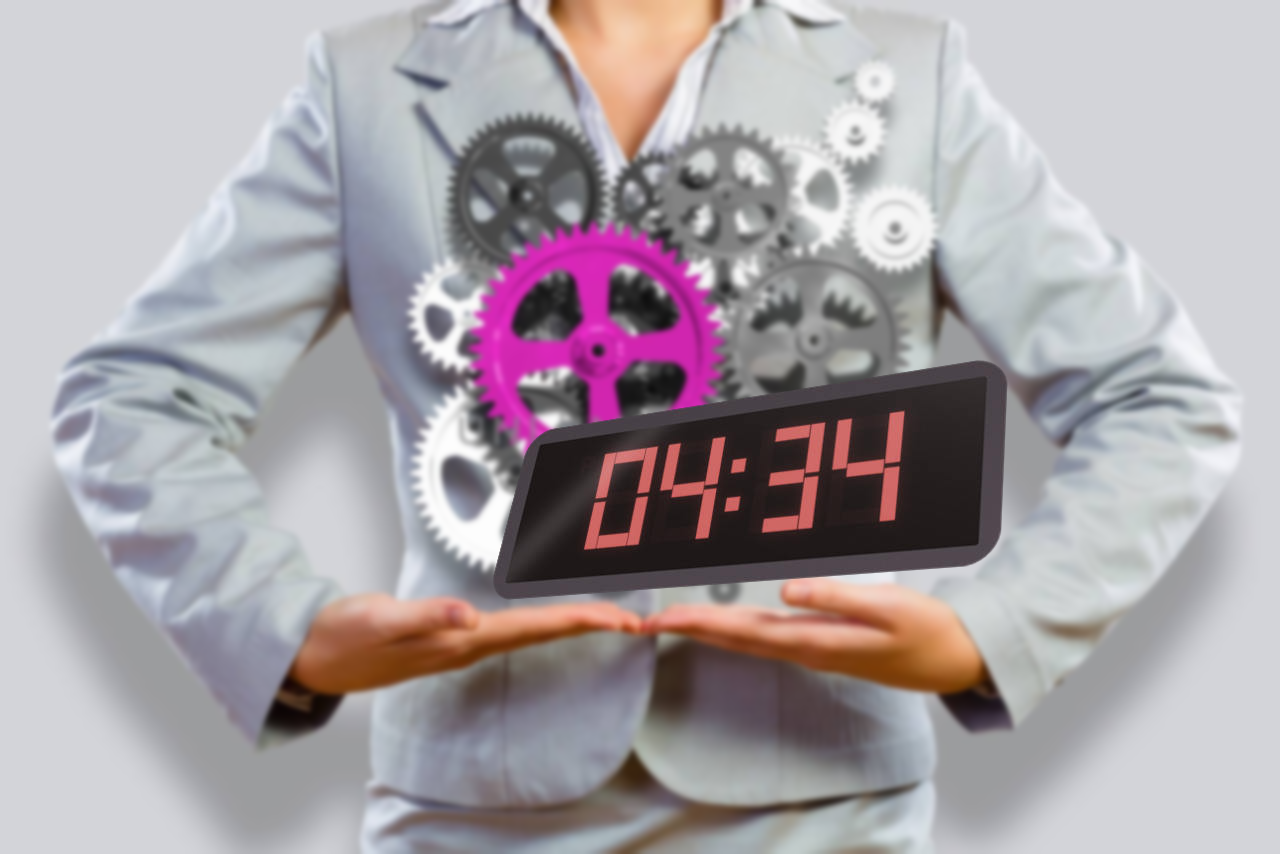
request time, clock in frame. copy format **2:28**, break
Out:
**4:34**
